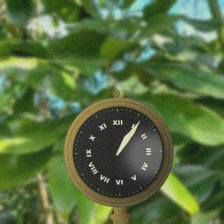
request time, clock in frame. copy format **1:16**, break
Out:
**1:06**
